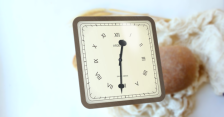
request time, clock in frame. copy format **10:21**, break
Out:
**12:31**
